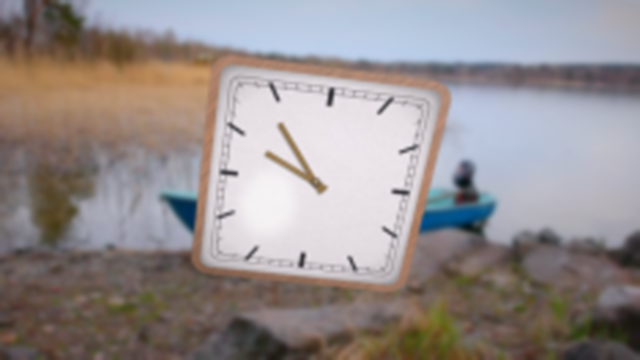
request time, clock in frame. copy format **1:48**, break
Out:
**9:54**
